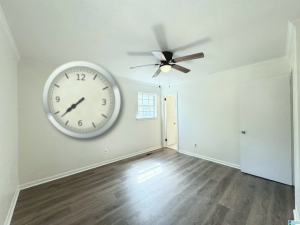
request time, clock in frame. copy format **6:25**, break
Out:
**7:38**
